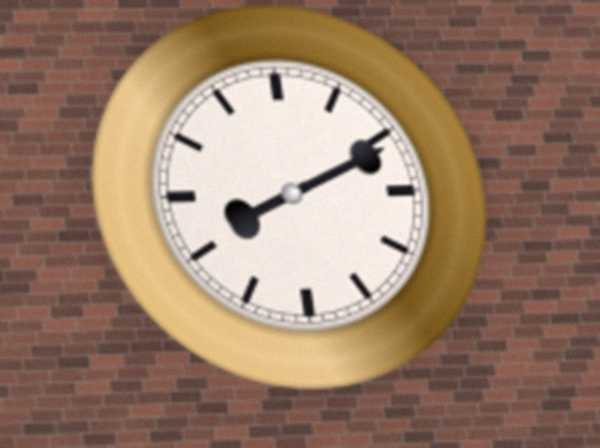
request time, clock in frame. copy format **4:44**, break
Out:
**8:11**
